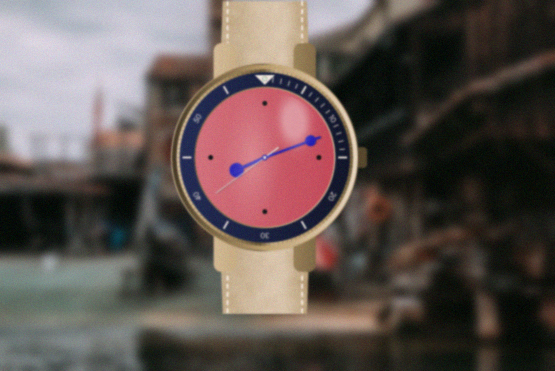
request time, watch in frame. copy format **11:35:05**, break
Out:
**8:11:39**
